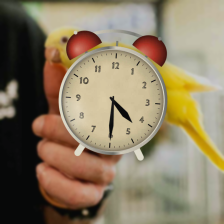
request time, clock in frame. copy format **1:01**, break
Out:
**4:30**
